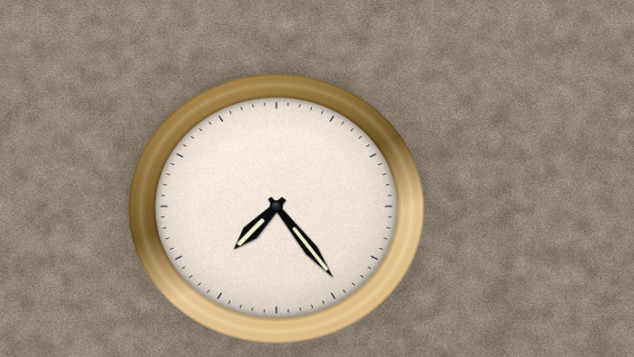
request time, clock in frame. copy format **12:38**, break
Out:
**7:24**
